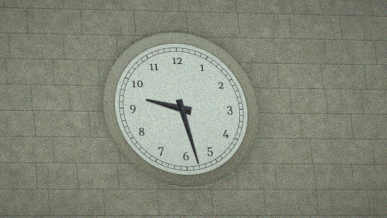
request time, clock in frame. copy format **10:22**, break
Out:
**9:28**
